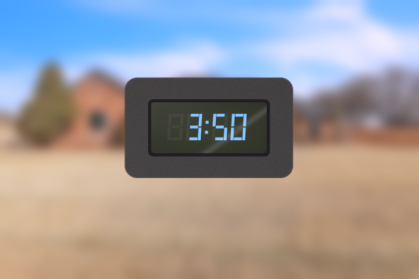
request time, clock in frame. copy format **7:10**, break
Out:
**3:50**
